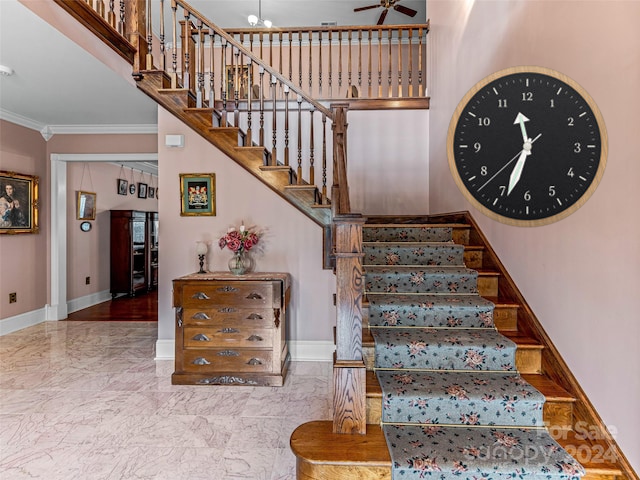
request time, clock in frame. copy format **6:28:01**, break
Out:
**11:33:38**
